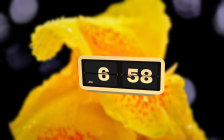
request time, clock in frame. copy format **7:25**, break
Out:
**6:58**
